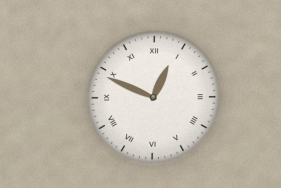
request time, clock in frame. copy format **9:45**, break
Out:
**12:49**
